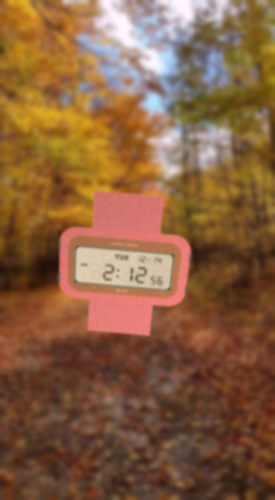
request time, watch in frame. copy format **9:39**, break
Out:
**2:12**
